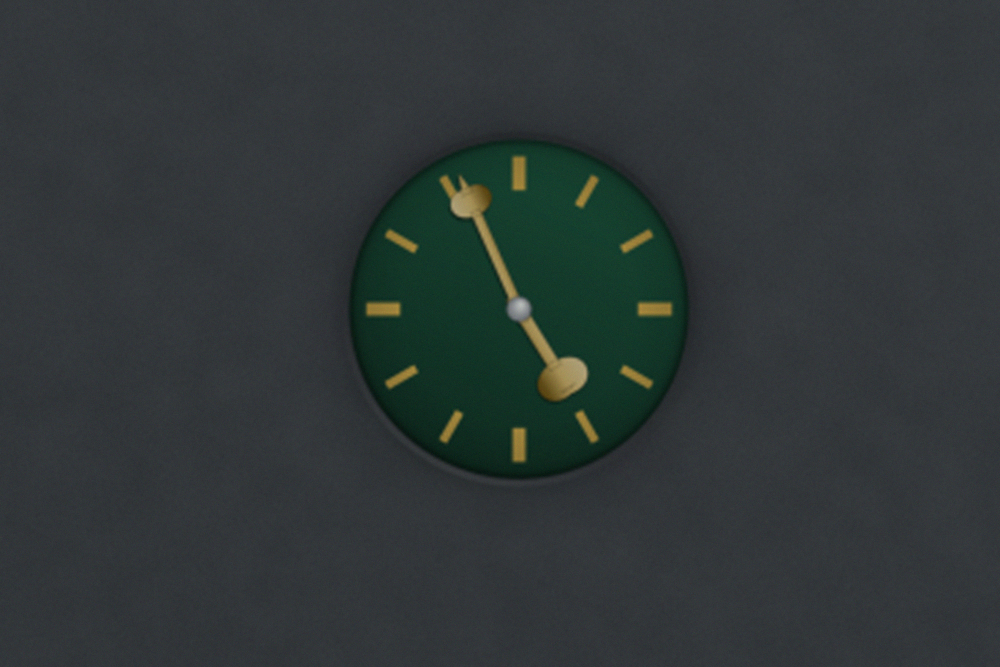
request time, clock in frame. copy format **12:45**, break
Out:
**4:56**
